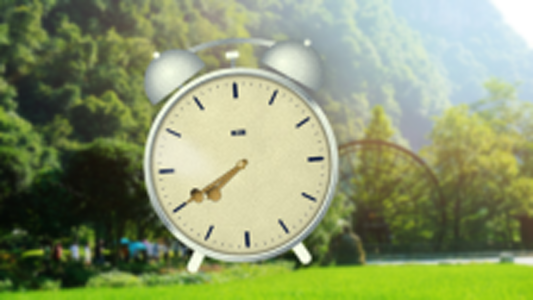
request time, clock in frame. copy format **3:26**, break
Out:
**7:40**
